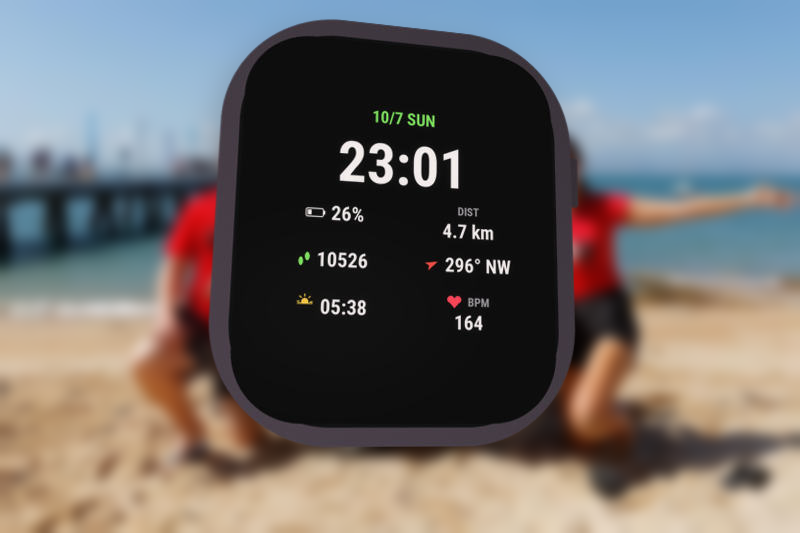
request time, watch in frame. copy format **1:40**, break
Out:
**23:01**
